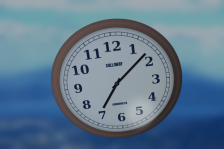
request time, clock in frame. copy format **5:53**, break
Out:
**7:08**
